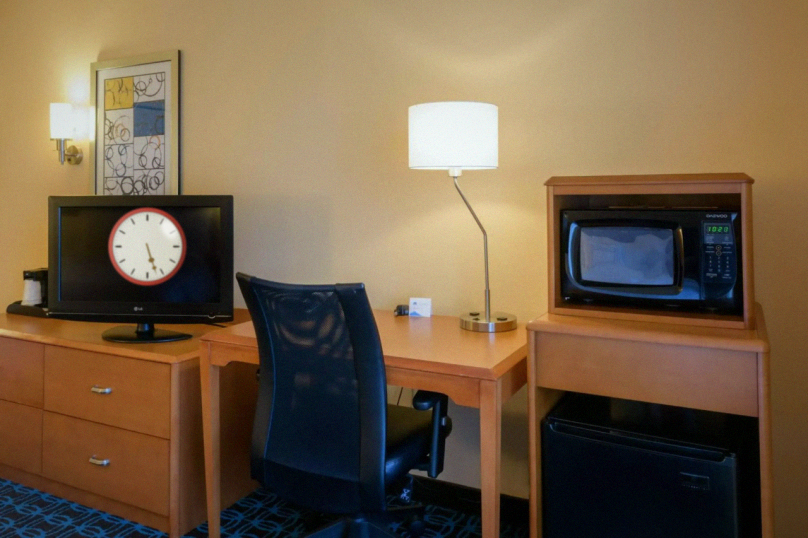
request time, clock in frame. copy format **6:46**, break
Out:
**5:27**
